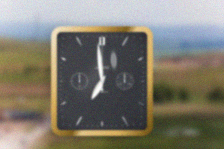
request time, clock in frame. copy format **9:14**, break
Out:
**6:59**
